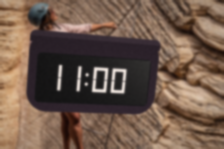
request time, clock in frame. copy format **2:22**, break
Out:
**11:00**
